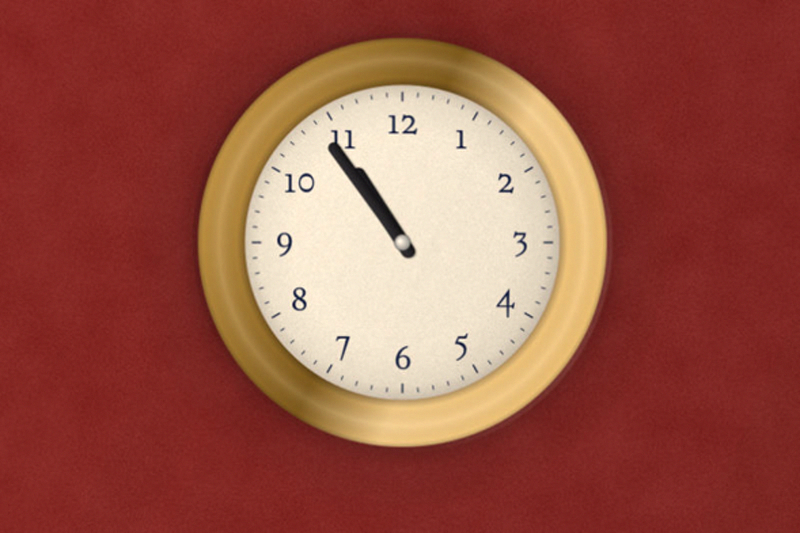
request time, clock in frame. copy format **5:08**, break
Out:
**10:54**
